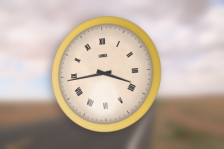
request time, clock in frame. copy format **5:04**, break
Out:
**3:44**
